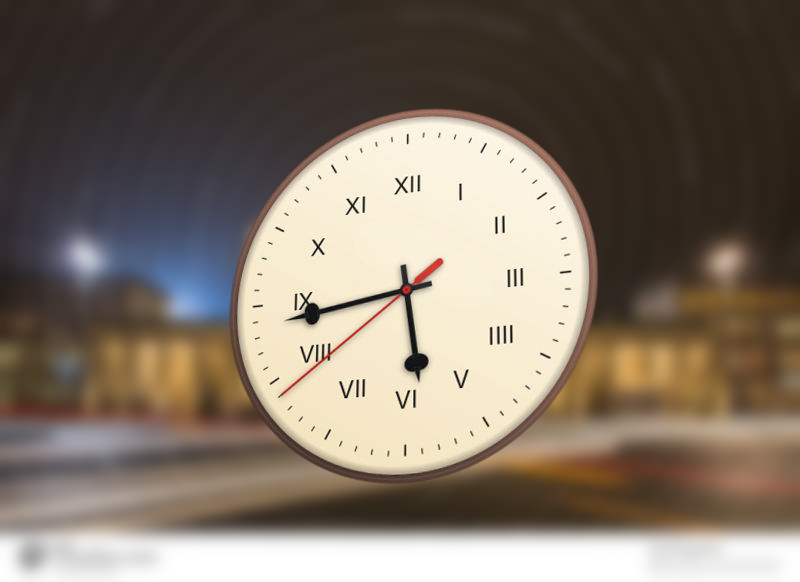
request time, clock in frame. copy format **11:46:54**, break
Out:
**5:43:39**
